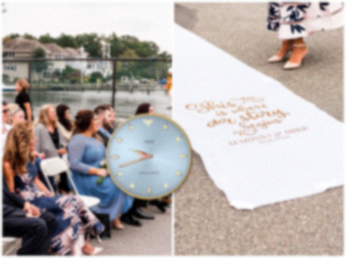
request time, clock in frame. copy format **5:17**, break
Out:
**9:42**
